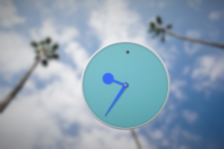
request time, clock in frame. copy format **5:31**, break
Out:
**9:35**
